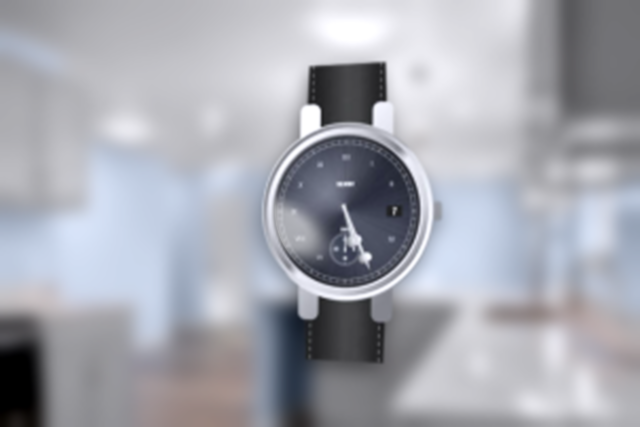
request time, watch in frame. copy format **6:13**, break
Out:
**5:26**
